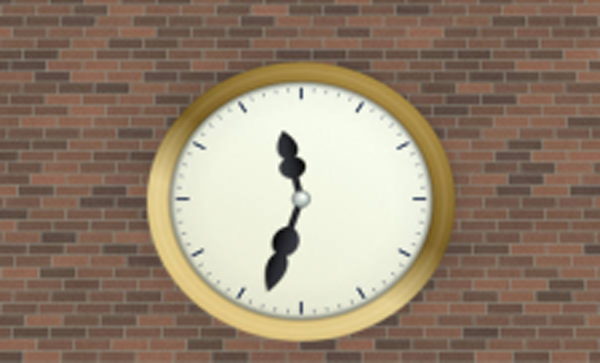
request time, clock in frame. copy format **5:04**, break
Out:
**11:33**
